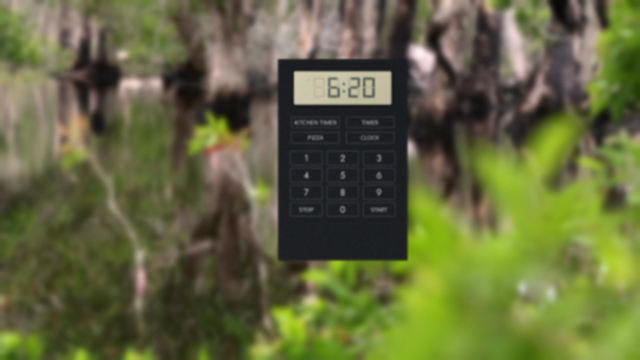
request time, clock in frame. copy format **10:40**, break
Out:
**6:20**
